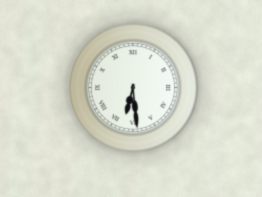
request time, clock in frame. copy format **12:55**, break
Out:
**6:29**
